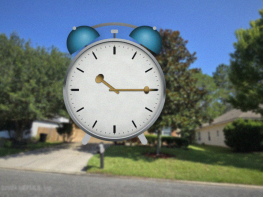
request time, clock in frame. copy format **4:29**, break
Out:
**10:15**
